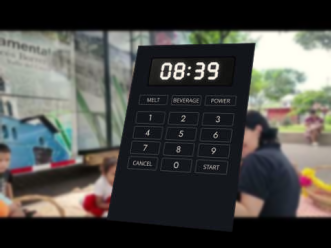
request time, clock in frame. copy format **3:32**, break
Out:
**8:39**
